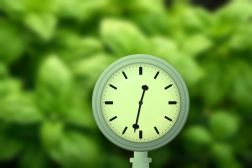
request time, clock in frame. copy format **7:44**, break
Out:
**12:32**
